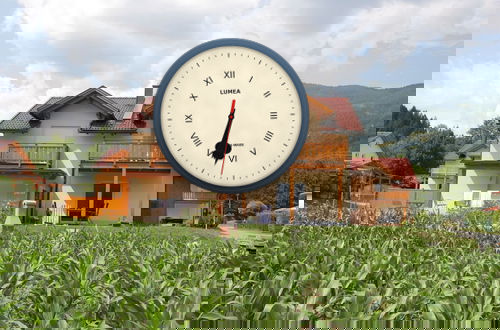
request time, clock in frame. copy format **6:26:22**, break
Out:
**6:33:32**
